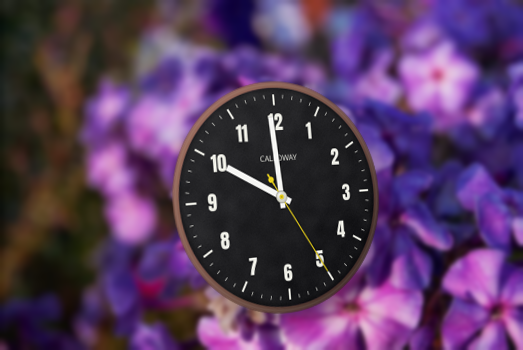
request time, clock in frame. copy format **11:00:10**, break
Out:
**9:59:25**
